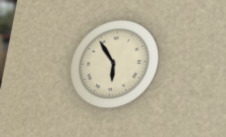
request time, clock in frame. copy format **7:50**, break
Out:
**5:54**
